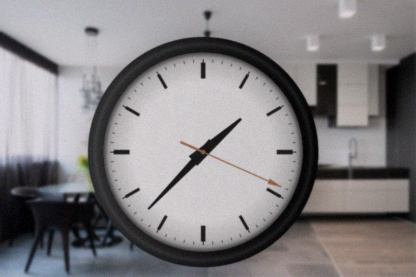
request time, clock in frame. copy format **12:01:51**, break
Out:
**1:37:19**
